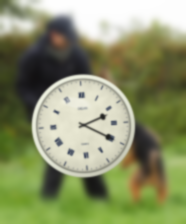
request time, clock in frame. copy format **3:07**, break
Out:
**2:20**
